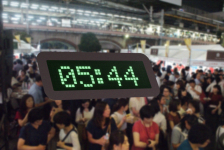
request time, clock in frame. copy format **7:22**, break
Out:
**5:44**
